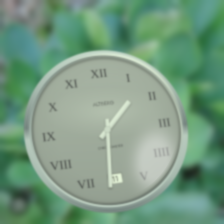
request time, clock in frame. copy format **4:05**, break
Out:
**1:31**
